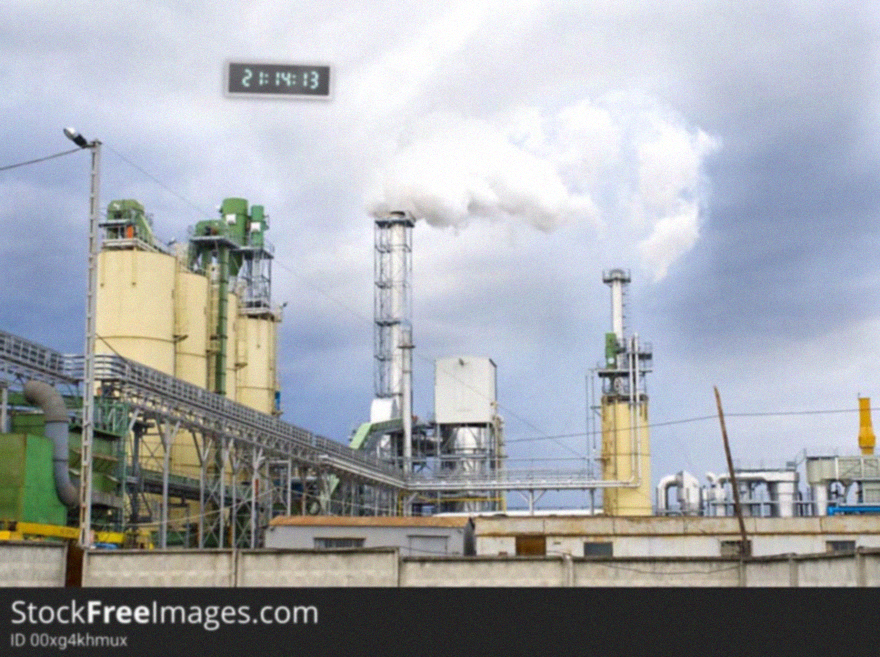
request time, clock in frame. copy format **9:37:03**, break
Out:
**21:14:13**
